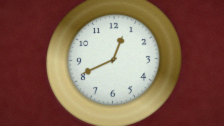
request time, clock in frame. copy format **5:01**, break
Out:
**12:41**
